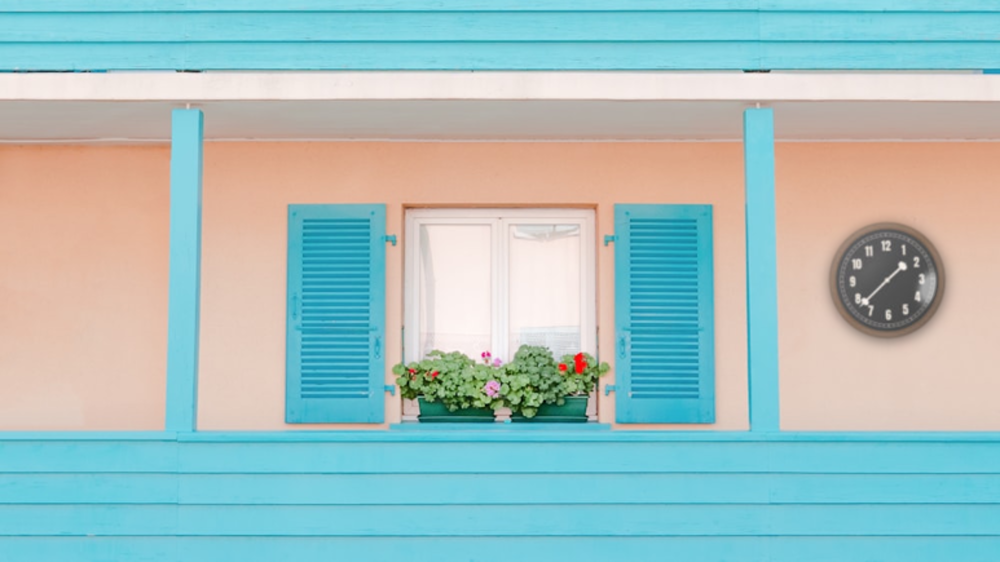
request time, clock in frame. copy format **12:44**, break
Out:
**1:38**
